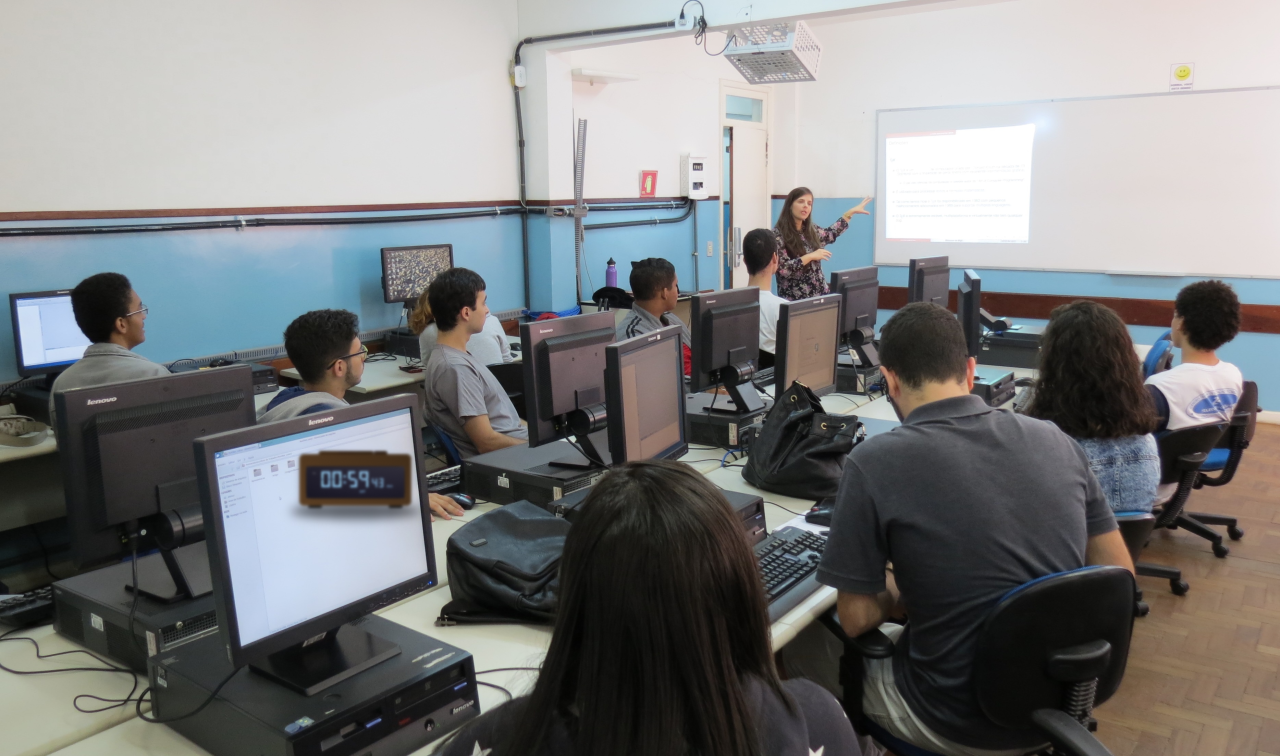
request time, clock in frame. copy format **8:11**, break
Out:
**0:59**
